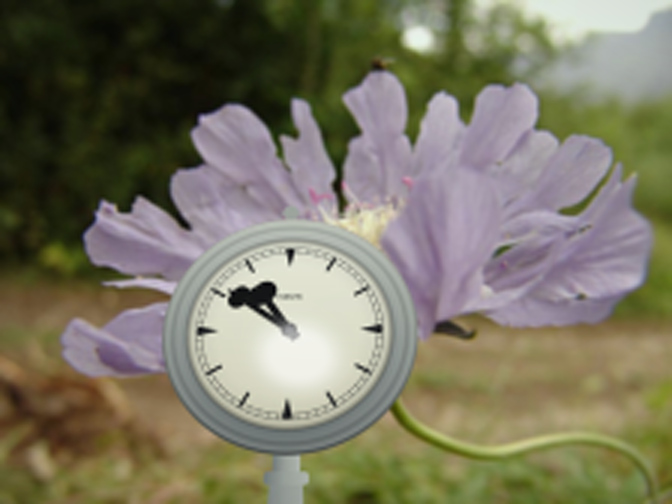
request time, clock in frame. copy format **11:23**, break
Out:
**10:51**
